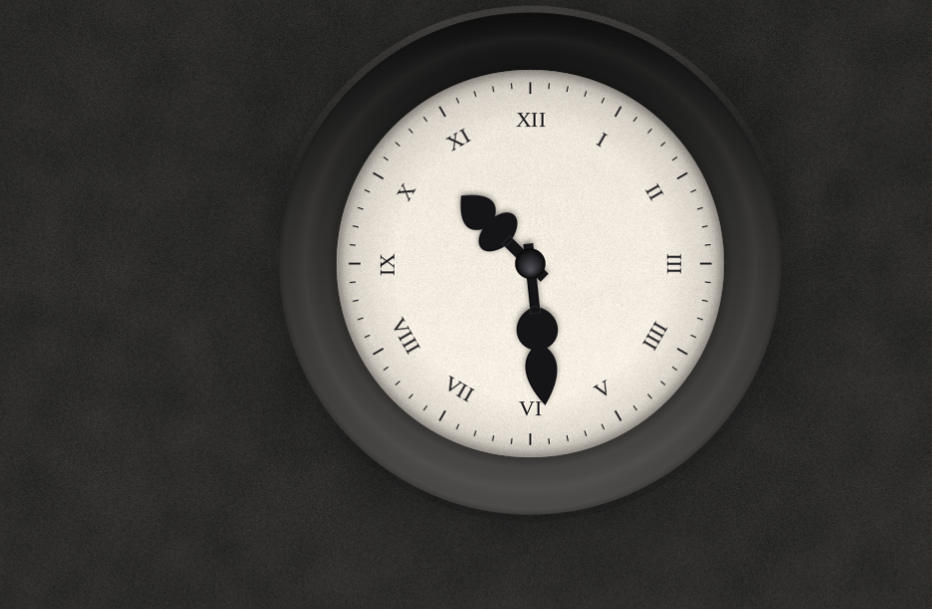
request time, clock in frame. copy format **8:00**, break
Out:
**10:29**
